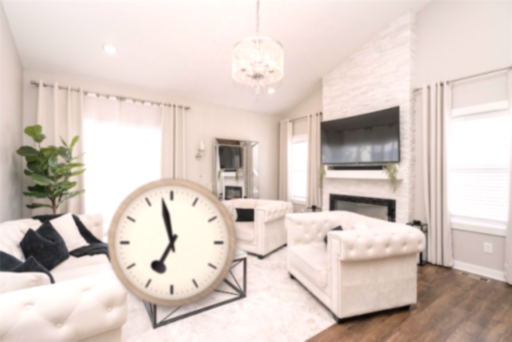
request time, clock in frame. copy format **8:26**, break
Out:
**6:58**
